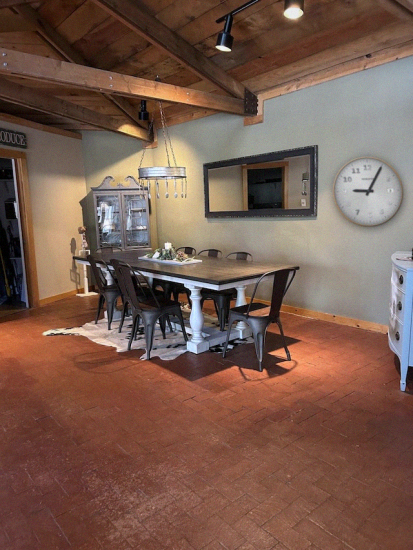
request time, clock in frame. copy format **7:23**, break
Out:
**9:05**
